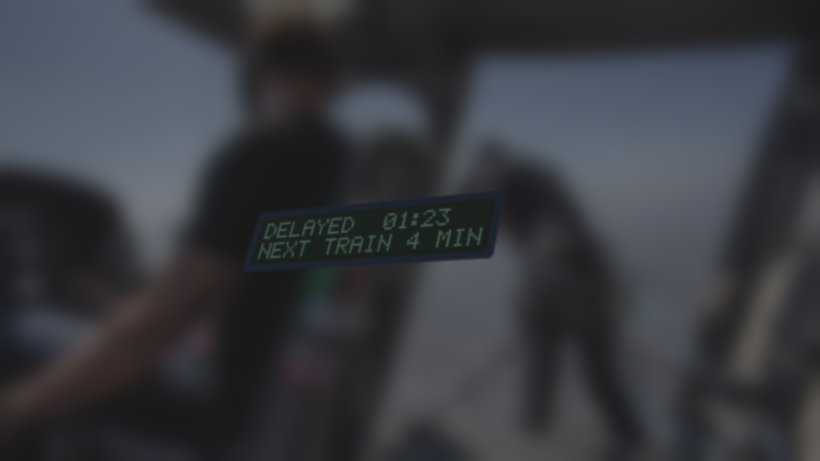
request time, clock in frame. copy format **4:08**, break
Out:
**1:23**
